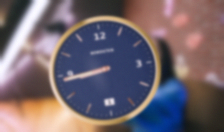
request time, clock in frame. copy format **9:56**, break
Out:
**8:44**
